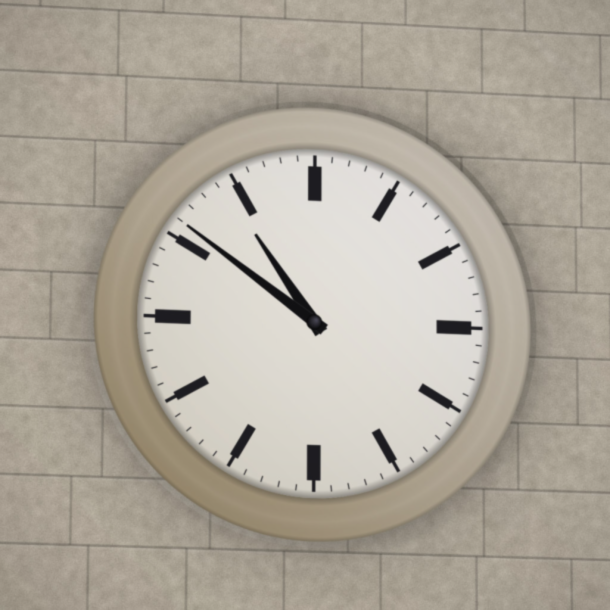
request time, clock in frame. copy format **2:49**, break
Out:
**10:51**
